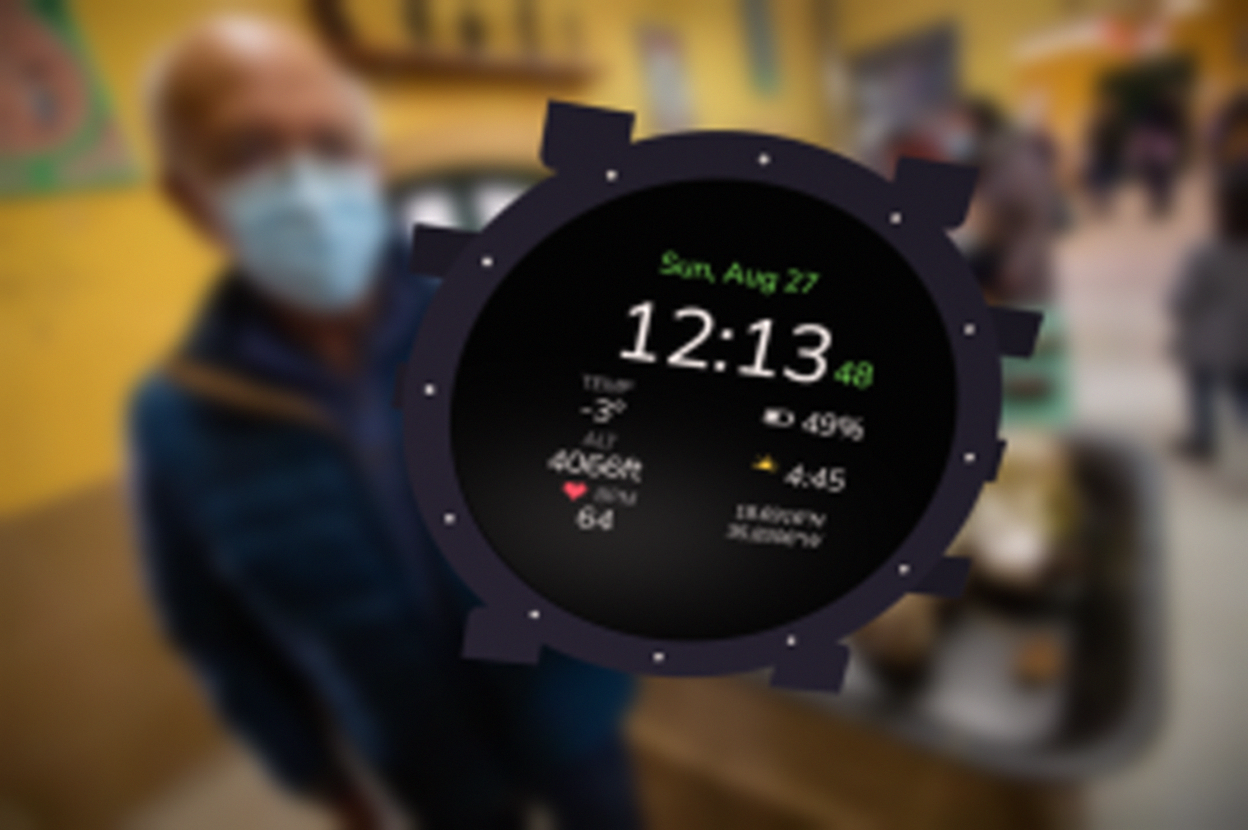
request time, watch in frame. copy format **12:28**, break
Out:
**12:13**
